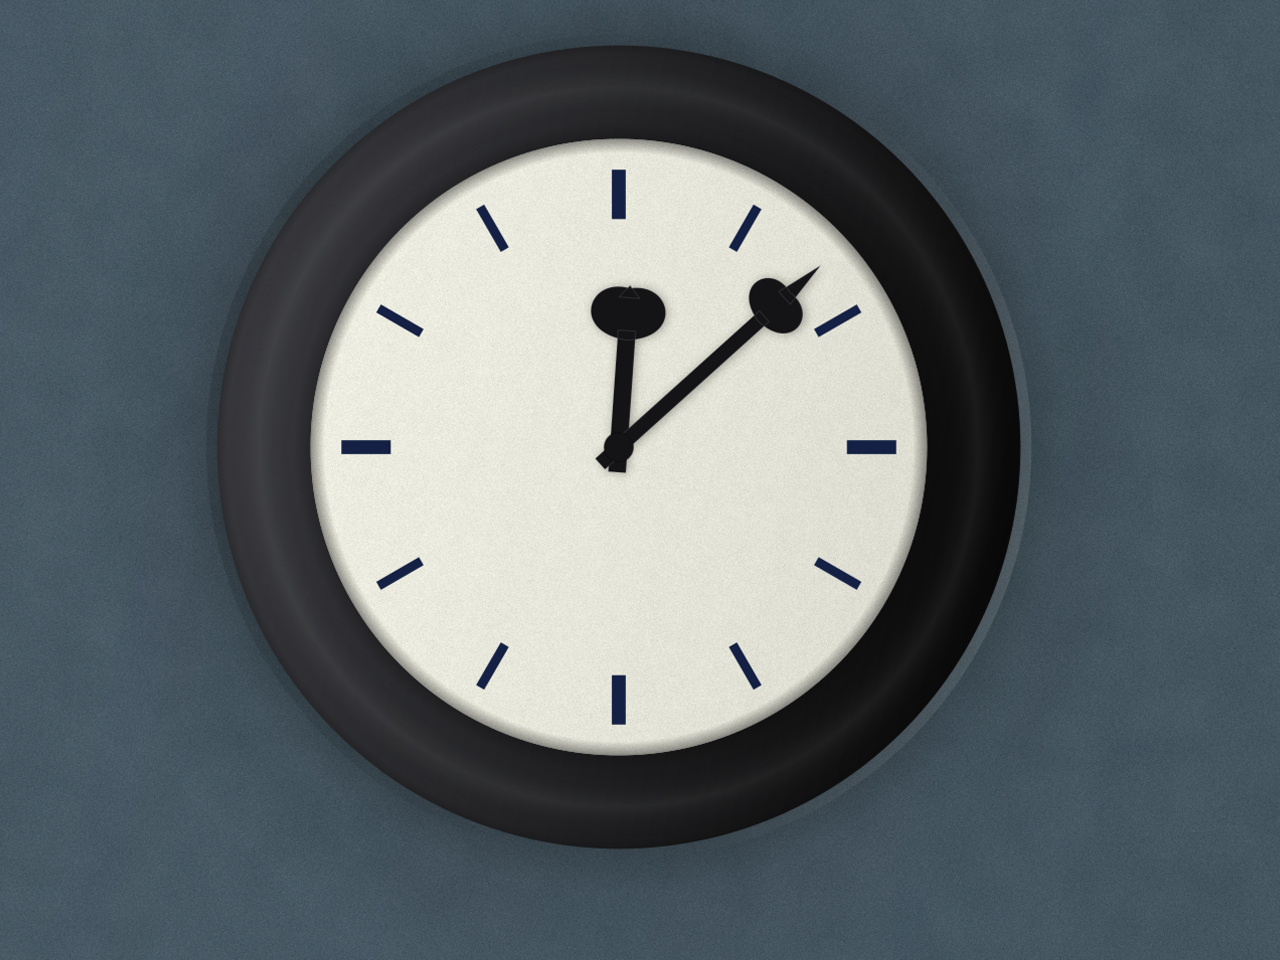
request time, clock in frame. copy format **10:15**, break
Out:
**12:08**
